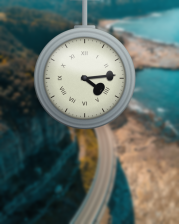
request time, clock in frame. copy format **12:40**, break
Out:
**4:14**
